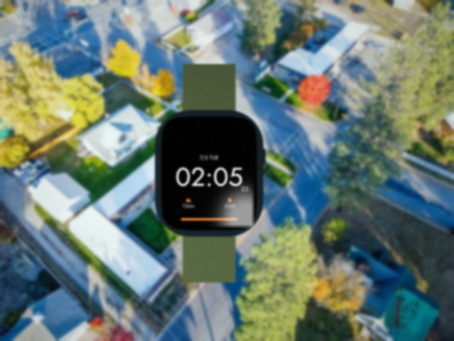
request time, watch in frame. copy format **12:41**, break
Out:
**2:05**
